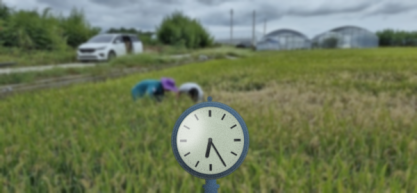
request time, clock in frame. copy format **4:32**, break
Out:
**6:25**
